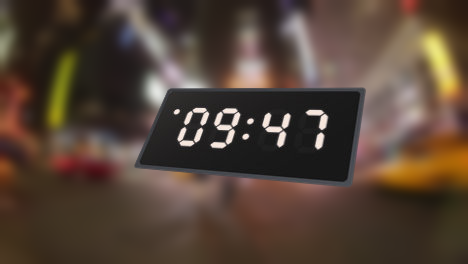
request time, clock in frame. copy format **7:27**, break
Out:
**9:47**
